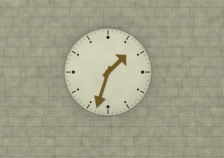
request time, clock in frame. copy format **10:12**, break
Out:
**1:33**
